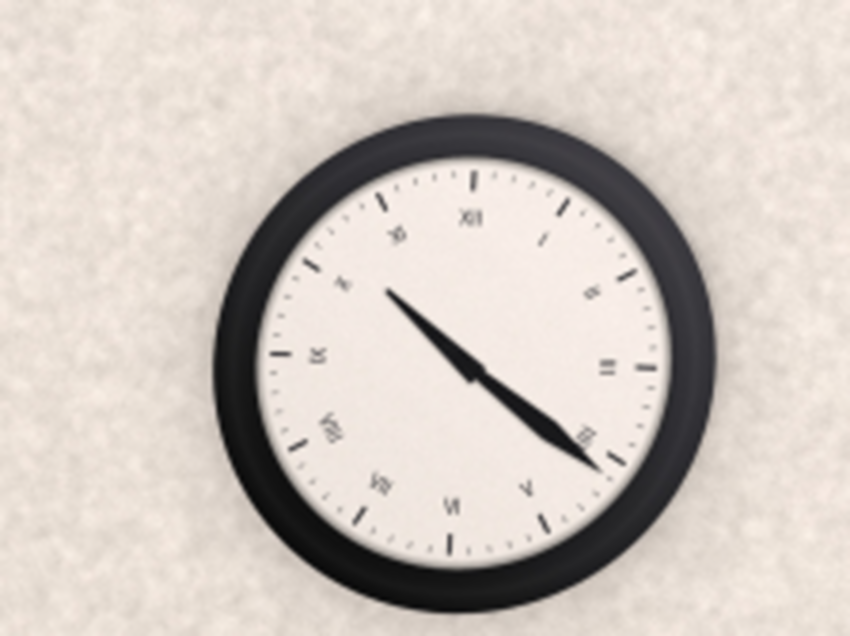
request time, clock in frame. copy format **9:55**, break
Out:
**10:21**
